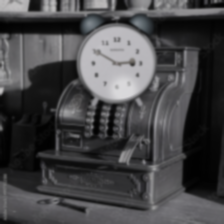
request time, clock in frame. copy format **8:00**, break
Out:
**2:50**
